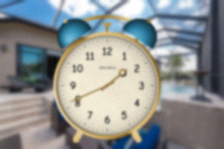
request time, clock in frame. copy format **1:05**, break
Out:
**1:41**
